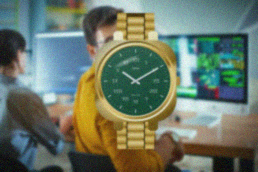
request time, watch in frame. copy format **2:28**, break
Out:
**10:10**
